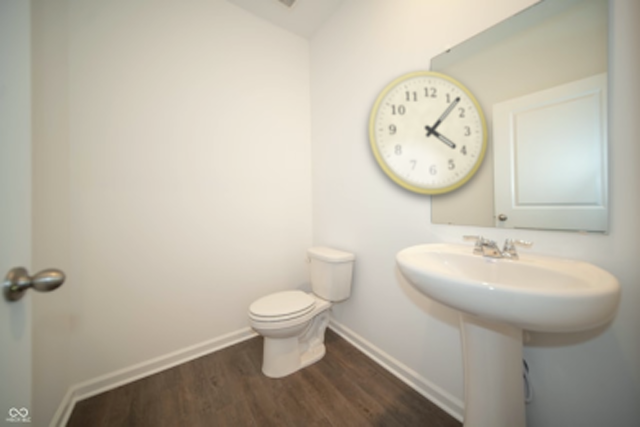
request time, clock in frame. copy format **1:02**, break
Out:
**4:07**
